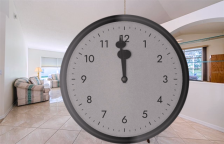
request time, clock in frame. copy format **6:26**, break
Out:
**11:59**
